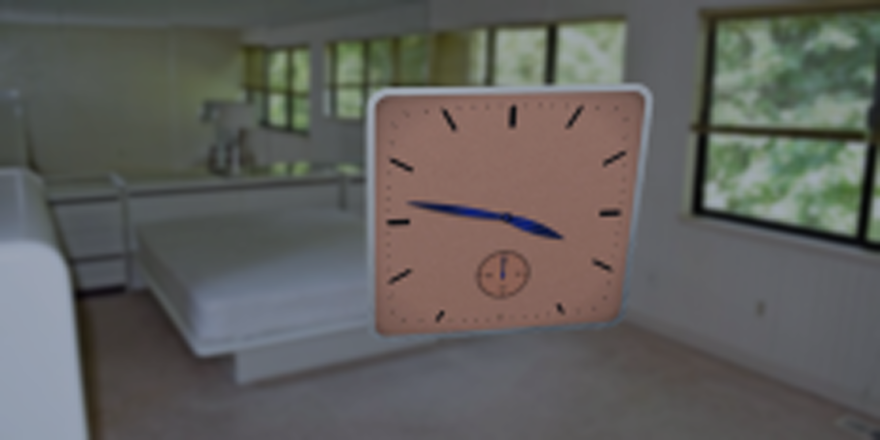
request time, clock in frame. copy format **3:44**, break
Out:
**3:47**
